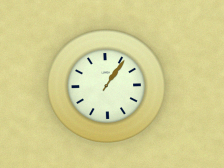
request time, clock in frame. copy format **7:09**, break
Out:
**1:06**
